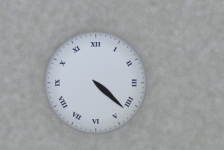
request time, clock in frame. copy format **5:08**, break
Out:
**4:22**
